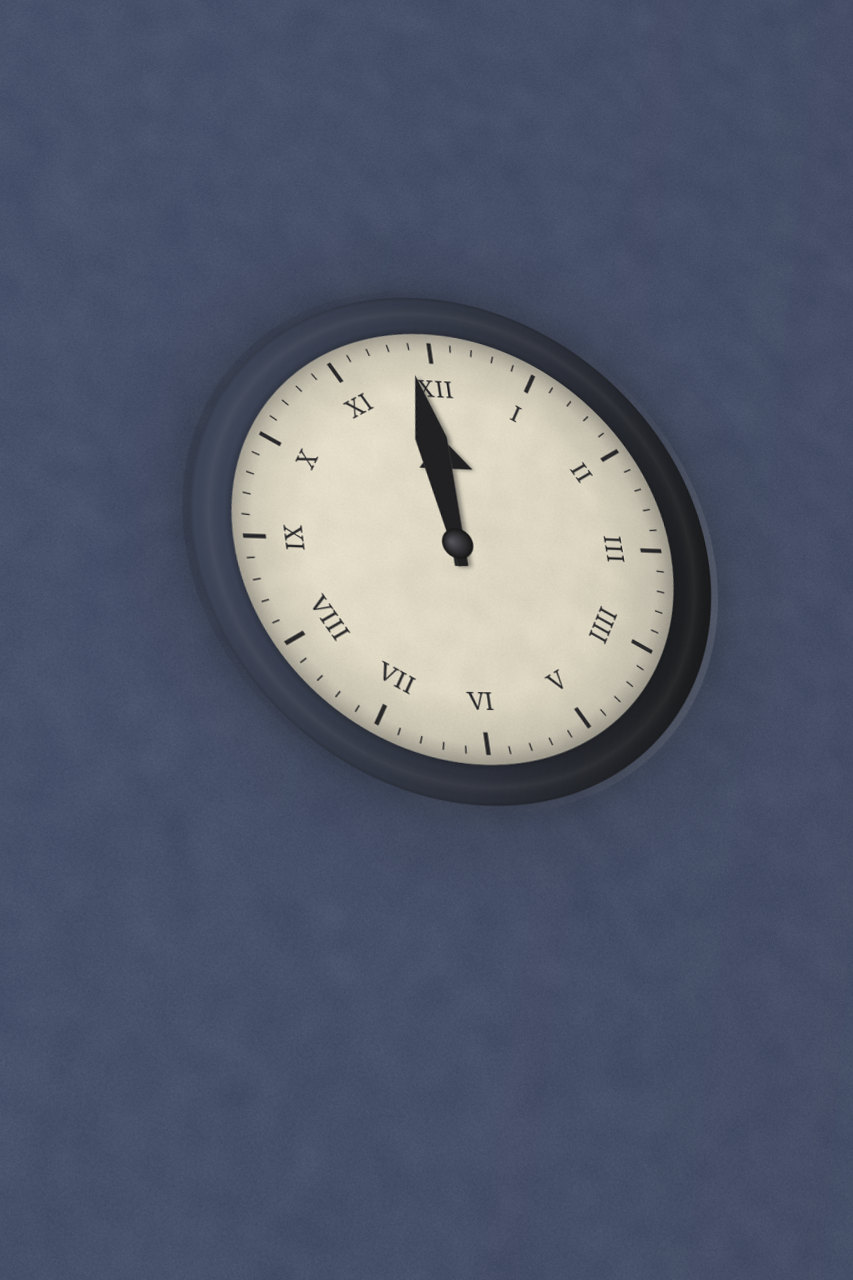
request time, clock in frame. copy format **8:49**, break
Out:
**11:59**
